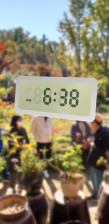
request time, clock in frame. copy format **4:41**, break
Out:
**6:38**
